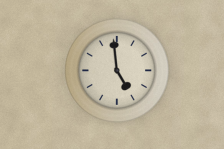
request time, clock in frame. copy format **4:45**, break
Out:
**4:59**
